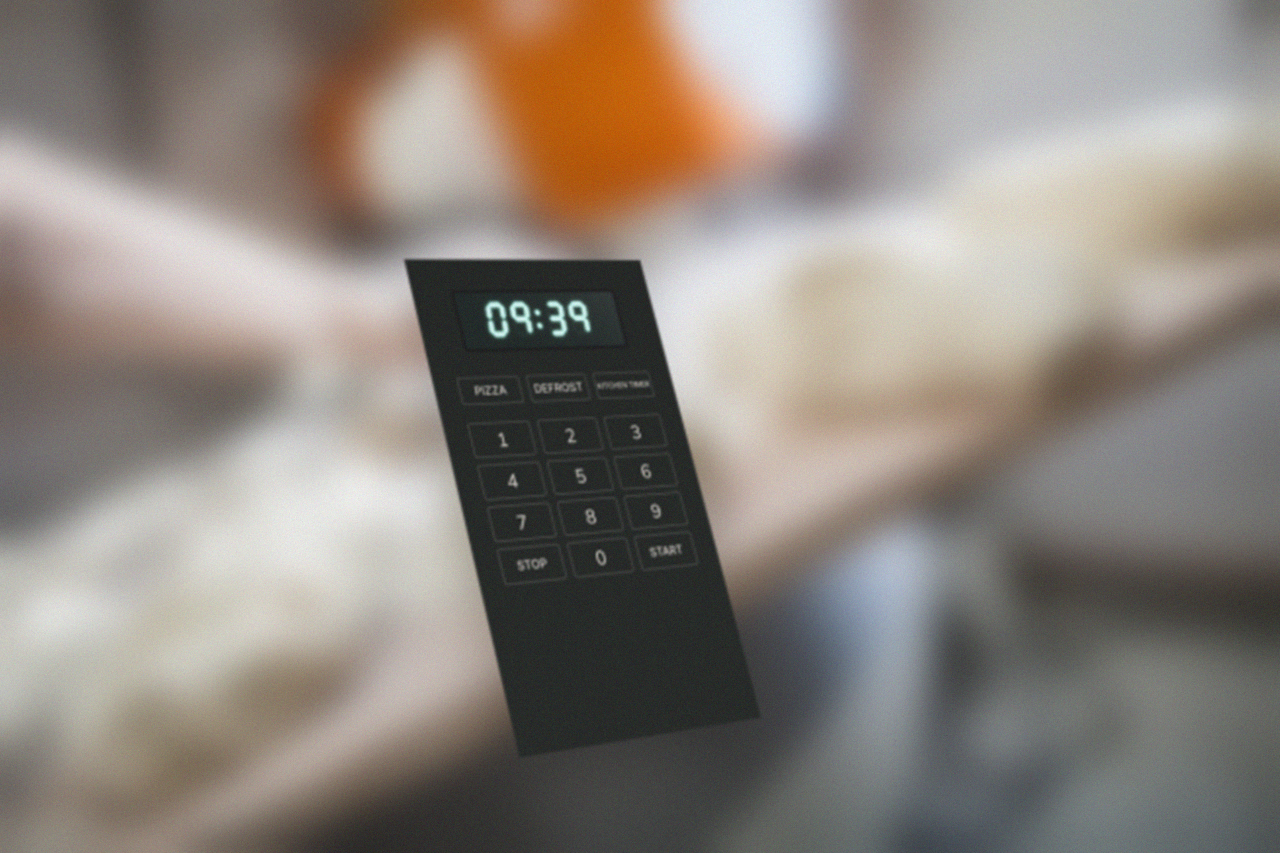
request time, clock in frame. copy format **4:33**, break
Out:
**9:39**
